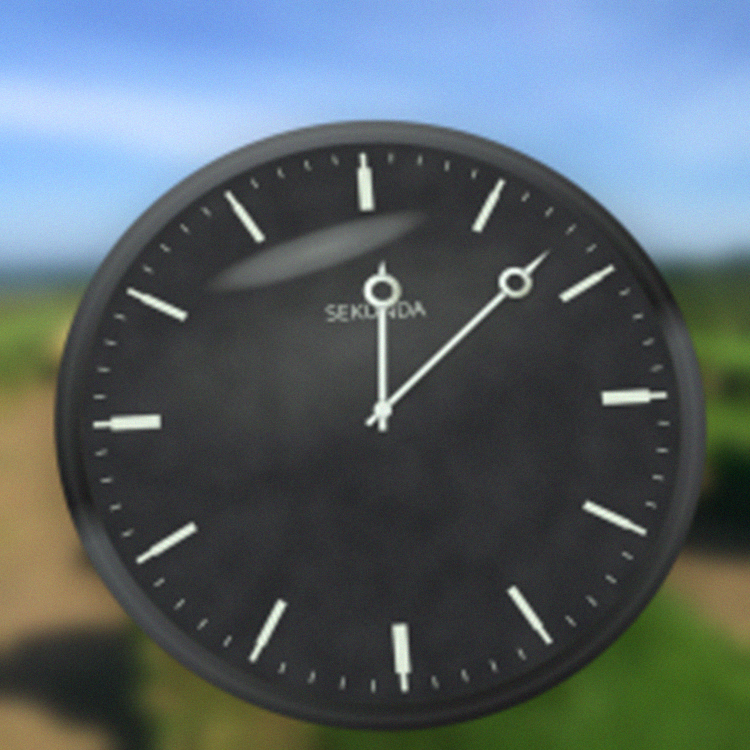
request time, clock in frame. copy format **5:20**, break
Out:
**12:08**
